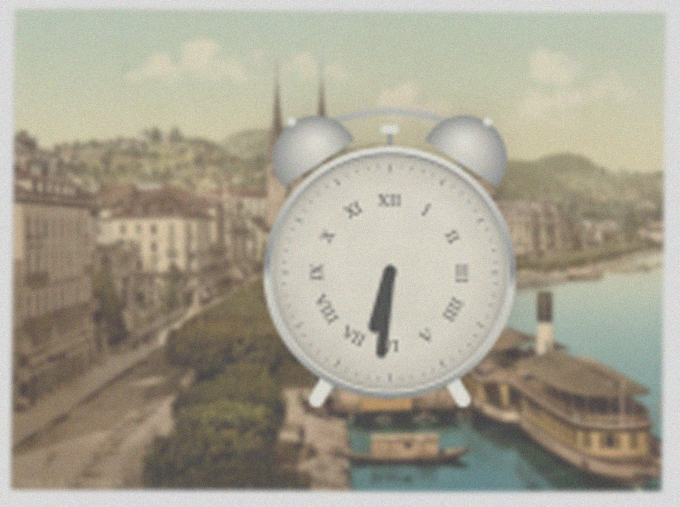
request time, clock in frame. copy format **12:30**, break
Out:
**6:31**
